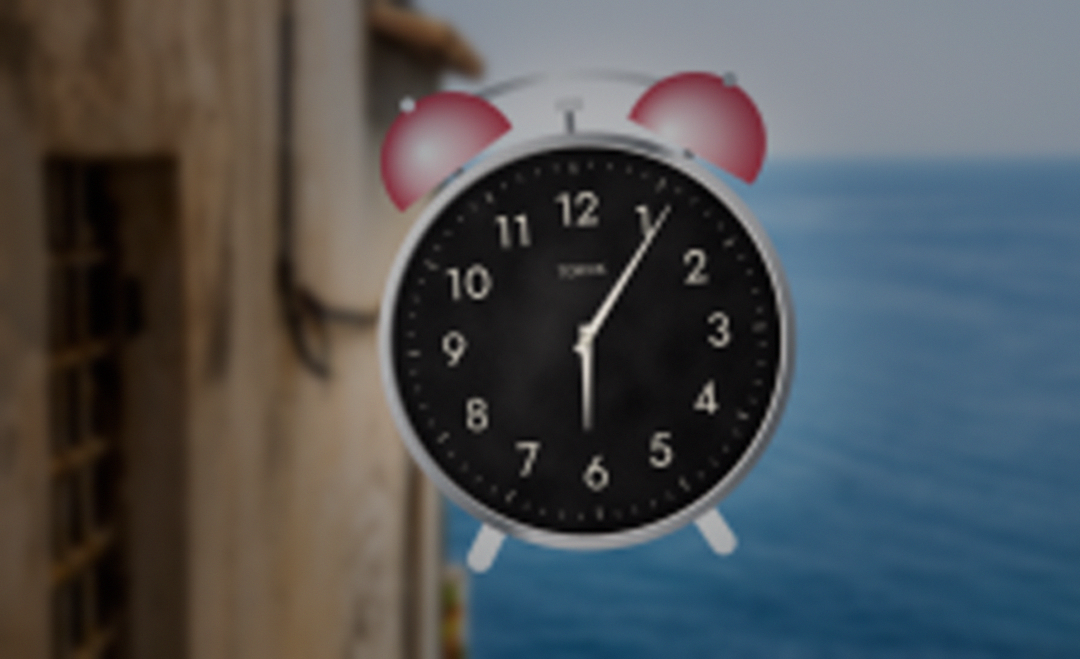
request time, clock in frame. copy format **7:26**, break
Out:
**6:06**
